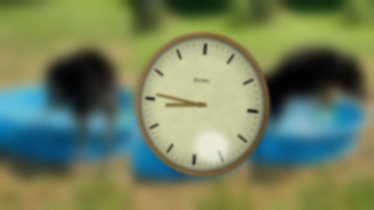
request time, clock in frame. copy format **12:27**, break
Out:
**8:46**
